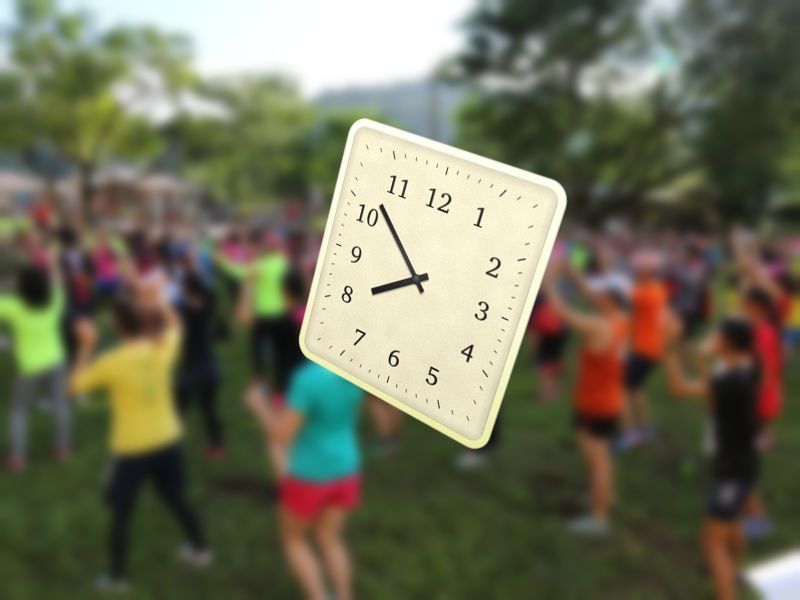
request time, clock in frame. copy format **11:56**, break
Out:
**7:52**
